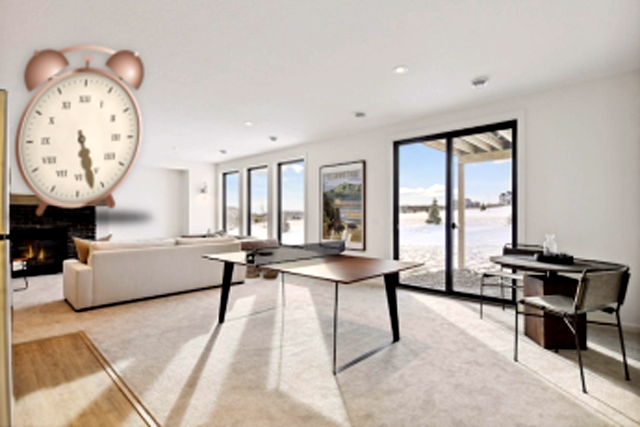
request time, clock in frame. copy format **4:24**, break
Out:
**5:27**
